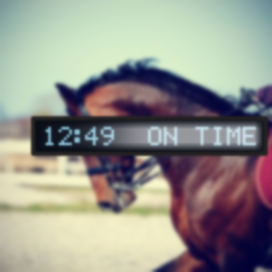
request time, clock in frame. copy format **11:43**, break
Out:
**12:49**
